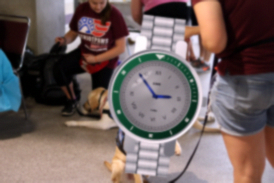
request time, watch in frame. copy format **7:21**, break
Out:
**2:53**
